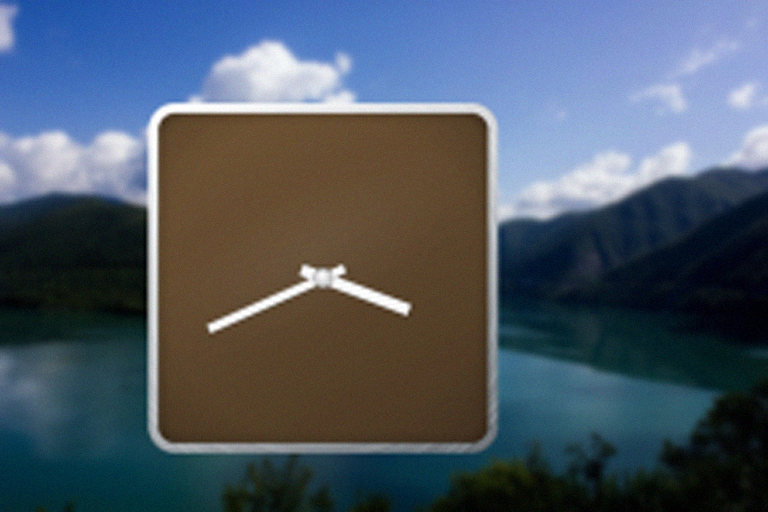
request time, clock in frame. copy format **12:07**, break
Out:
**3:41**
